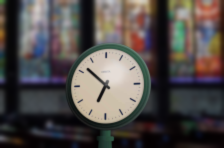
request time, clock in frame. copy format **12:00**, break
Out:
**6:52**
